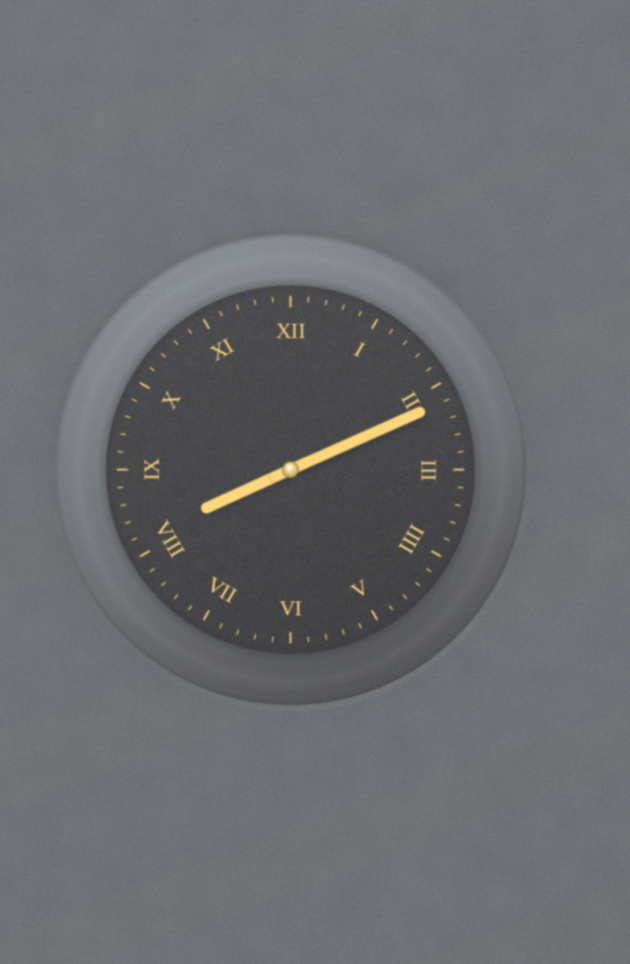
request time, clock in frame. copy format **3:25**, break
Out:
**8:11**
